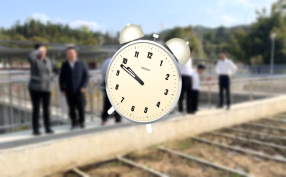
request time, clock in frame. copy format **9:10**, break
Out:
**9:48**
